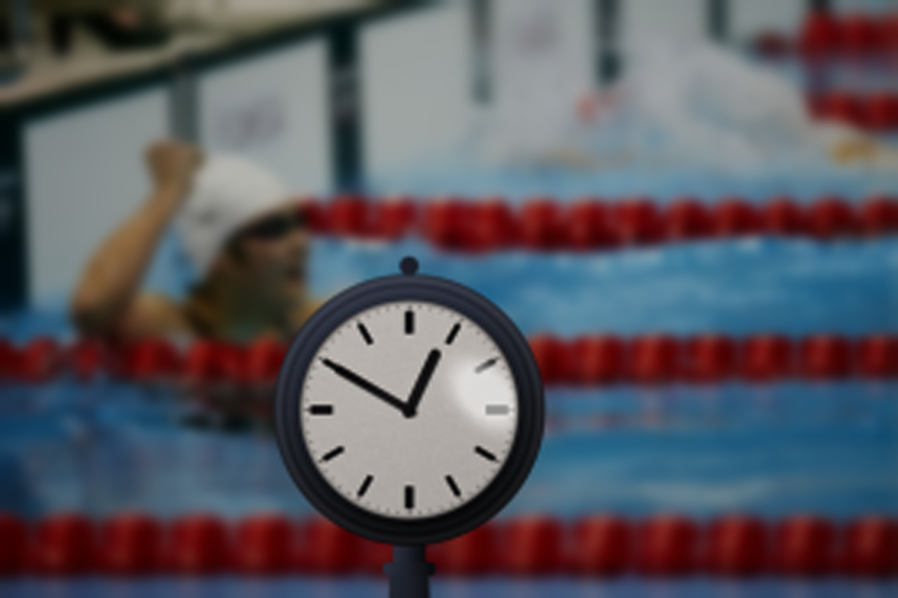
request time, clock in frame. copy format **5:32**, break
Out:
**12:50**
